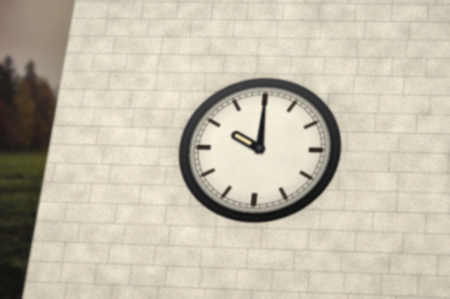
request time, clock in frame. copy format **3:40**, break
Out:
**10:00**
